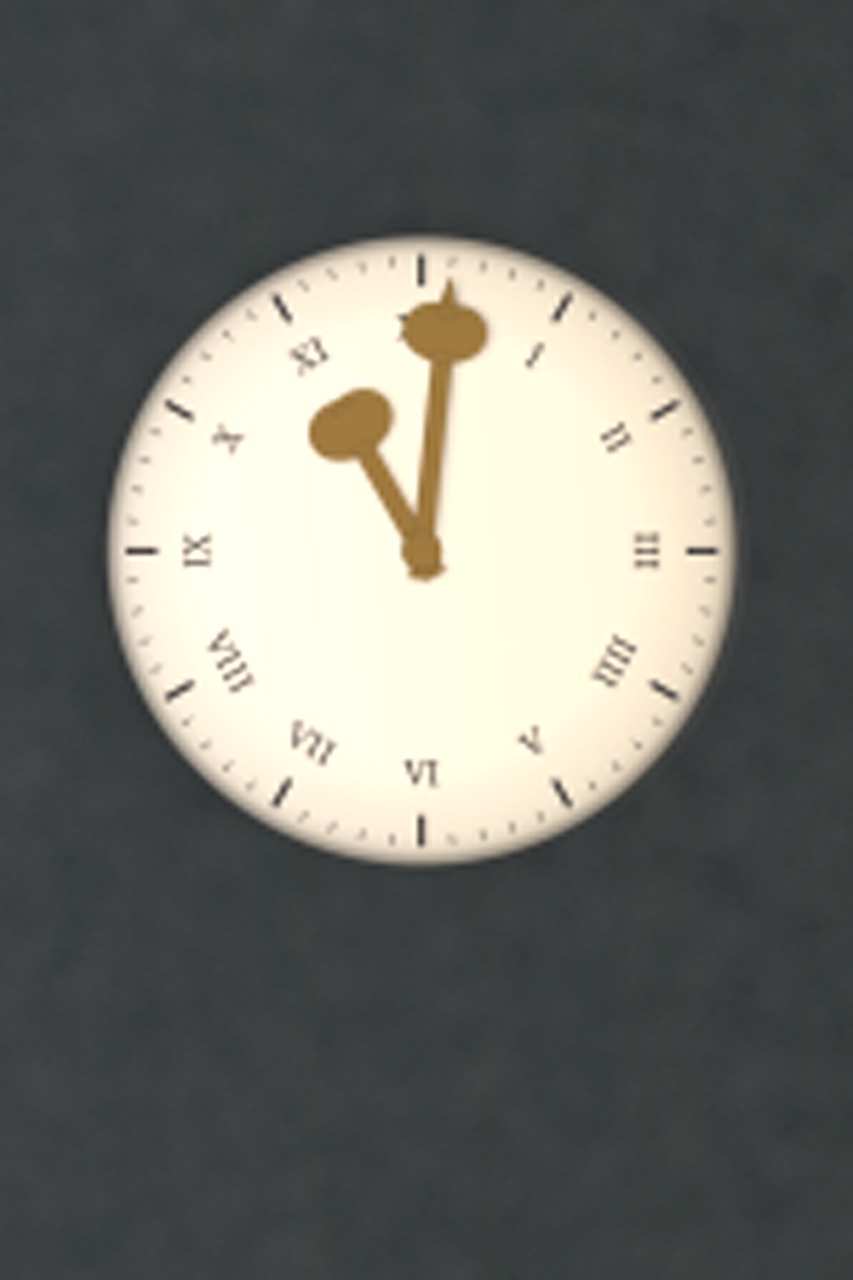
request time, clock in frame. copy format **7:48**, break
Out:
**11:01**
